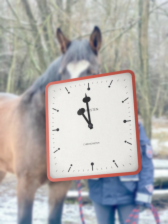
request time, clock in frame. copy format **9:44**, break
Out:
**10:59**
